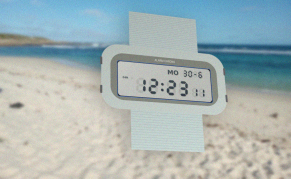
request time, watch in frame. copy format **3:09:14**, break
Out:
**12:23:11**
